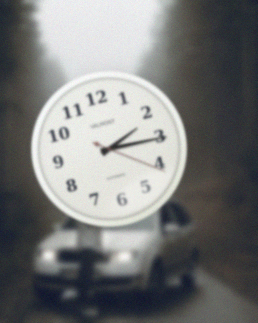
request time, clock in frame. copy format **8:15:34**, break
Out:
**2:15:21**
